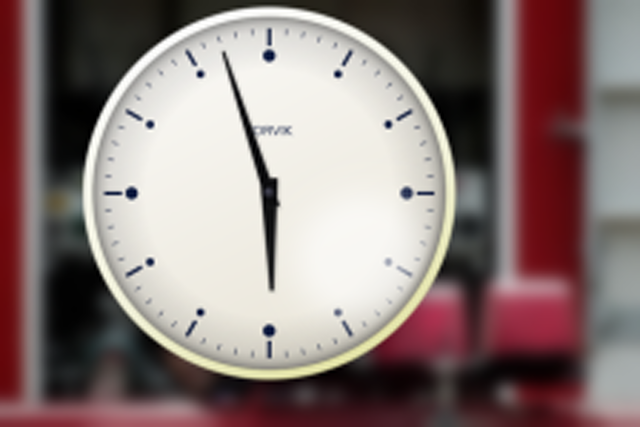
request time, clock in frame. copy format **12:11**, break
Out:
**5:57**
